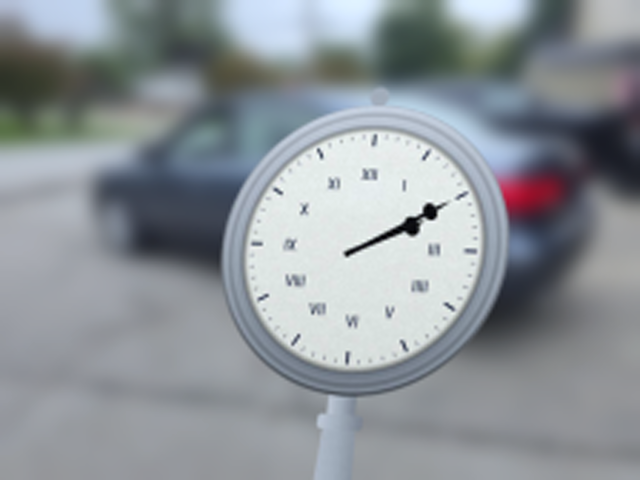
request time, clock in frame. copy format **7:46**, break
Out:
**2:10**
